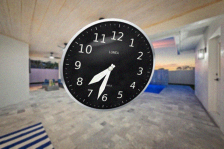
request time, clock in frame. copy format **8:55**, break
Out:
**7:32**
